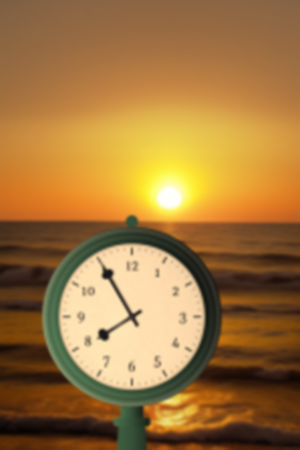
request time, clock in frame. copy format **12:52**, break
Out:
**7:55**
